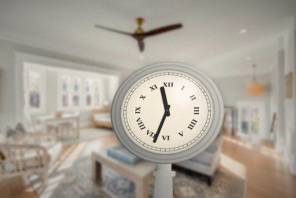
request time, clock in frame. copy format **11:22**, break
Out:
**11:33**
